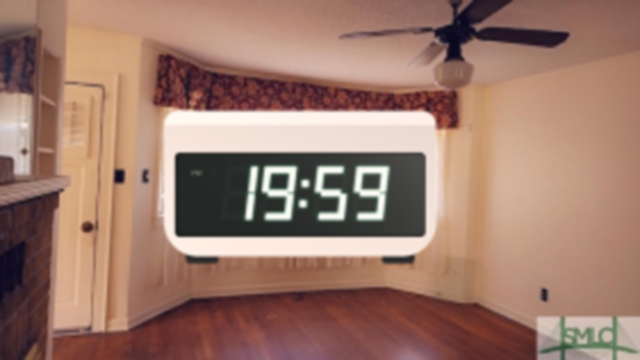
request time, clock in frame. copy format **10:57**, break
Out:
**19:59**
